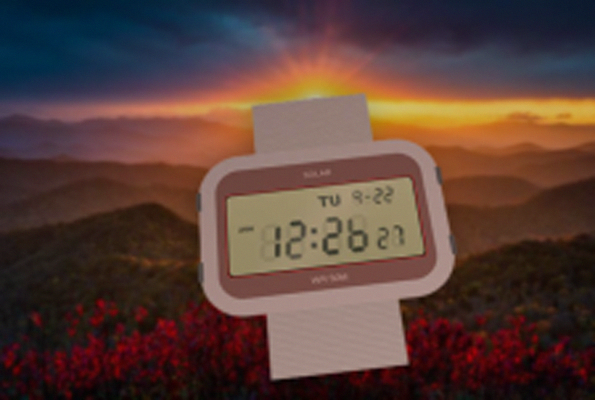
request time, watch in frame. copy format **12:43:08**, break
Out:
**12:26:27**
